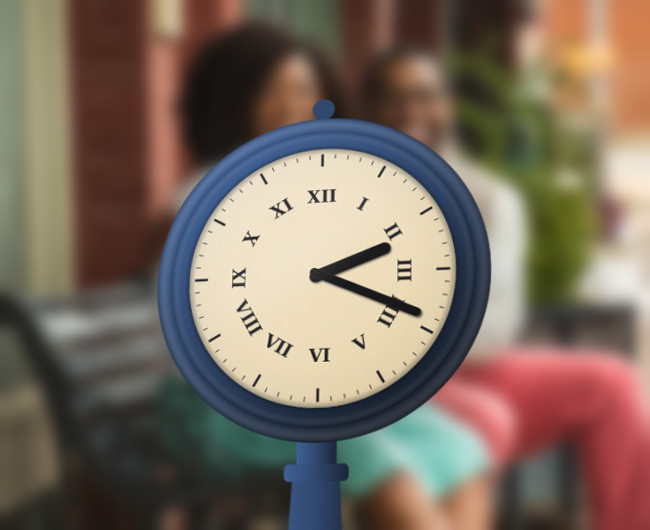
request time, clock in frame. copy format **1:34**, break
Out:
**2:19**
